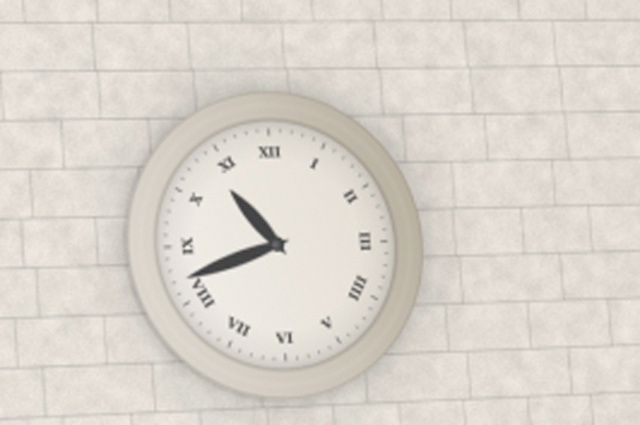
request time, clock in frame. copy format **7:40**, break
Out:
**10:42**
